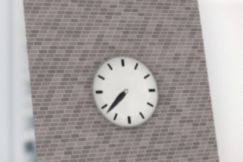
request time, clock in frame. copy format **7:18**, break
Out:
**7:38**
